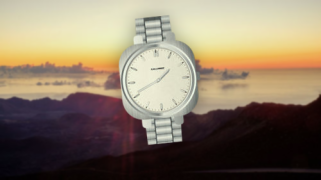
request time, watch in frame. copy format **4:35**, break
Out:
**1:41**
